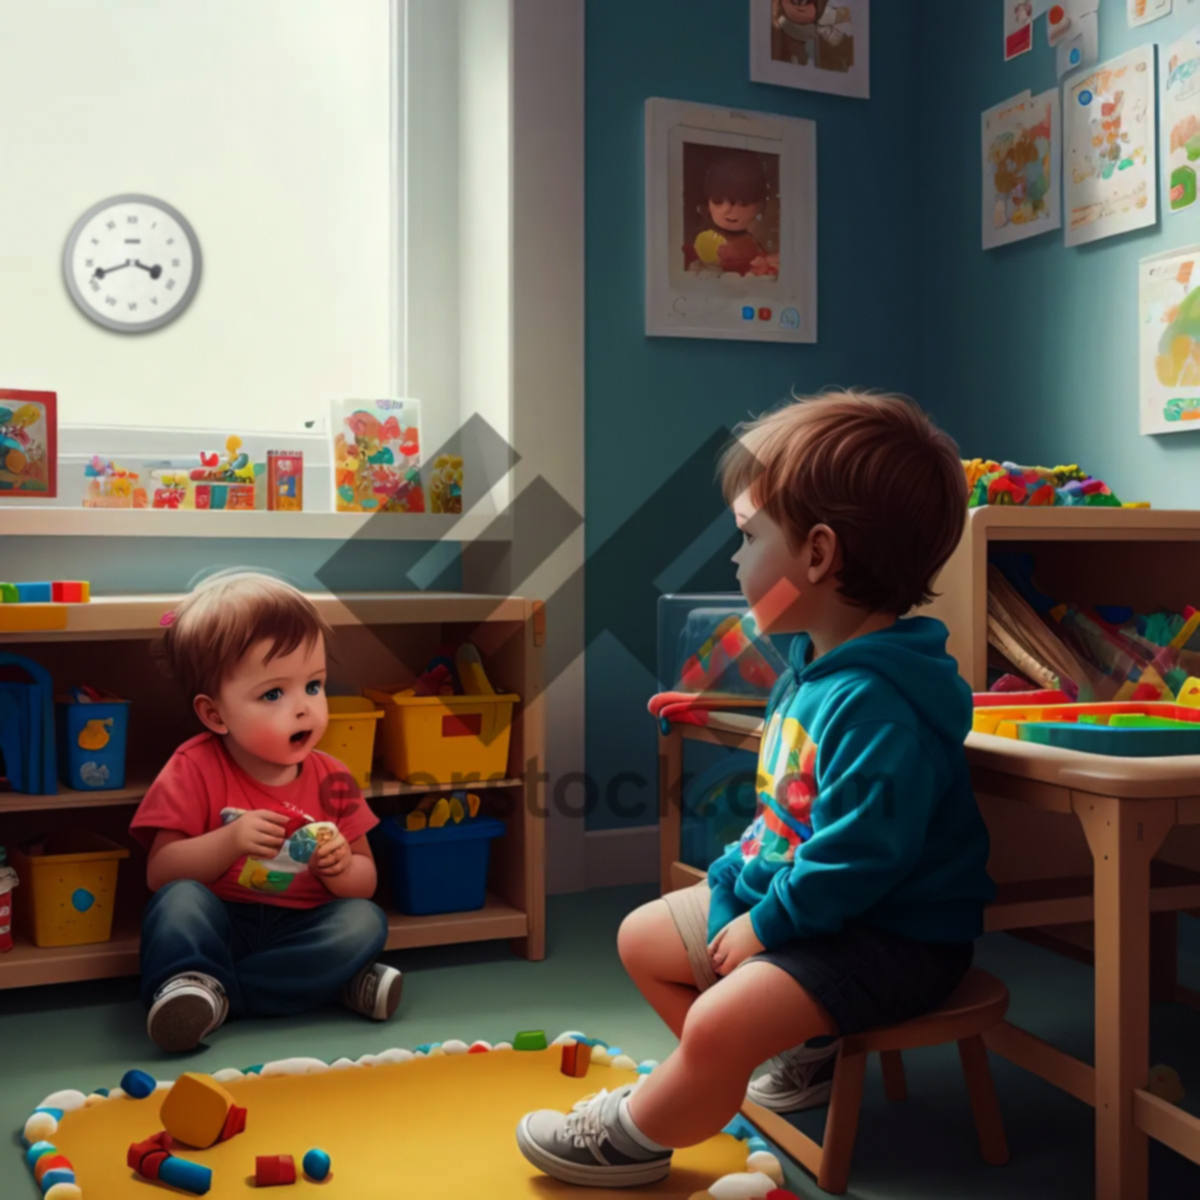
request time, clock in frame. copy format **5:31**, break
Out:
**3:42**
